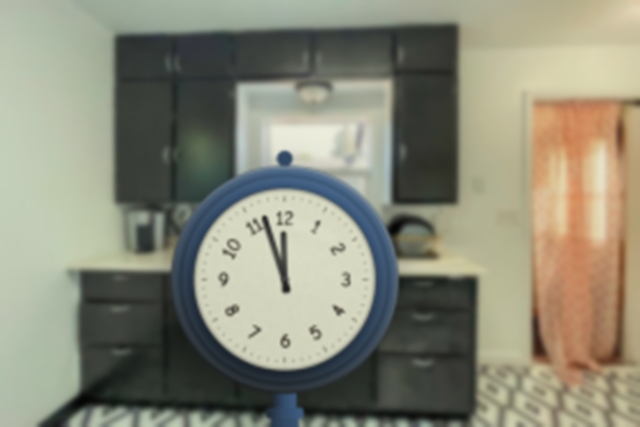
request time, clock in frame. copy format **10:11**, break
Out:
**11:57**
